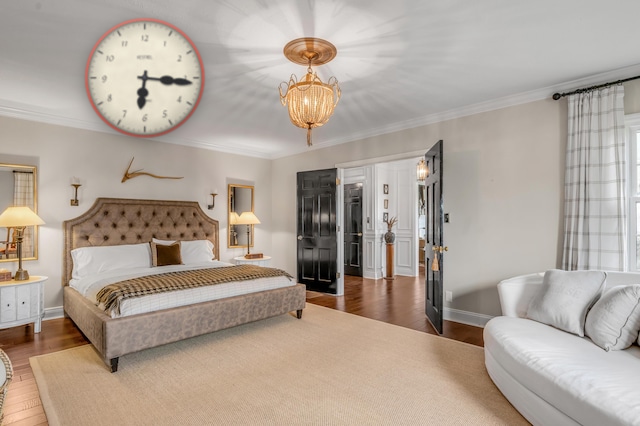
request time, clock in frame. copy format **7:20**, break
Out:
**6:16**
